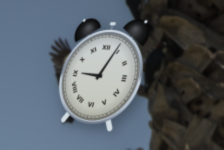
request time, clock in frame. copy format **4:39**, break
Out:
**9:04**
